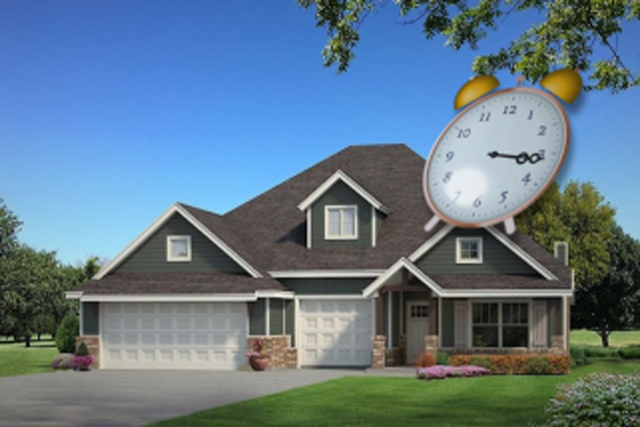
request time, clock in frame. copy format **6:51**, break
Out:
**3:16**
